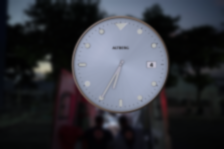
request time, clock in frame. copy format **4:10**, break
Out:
**6:35**
